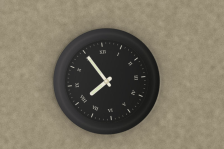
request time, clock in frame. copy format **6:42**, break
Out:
**7:55**
